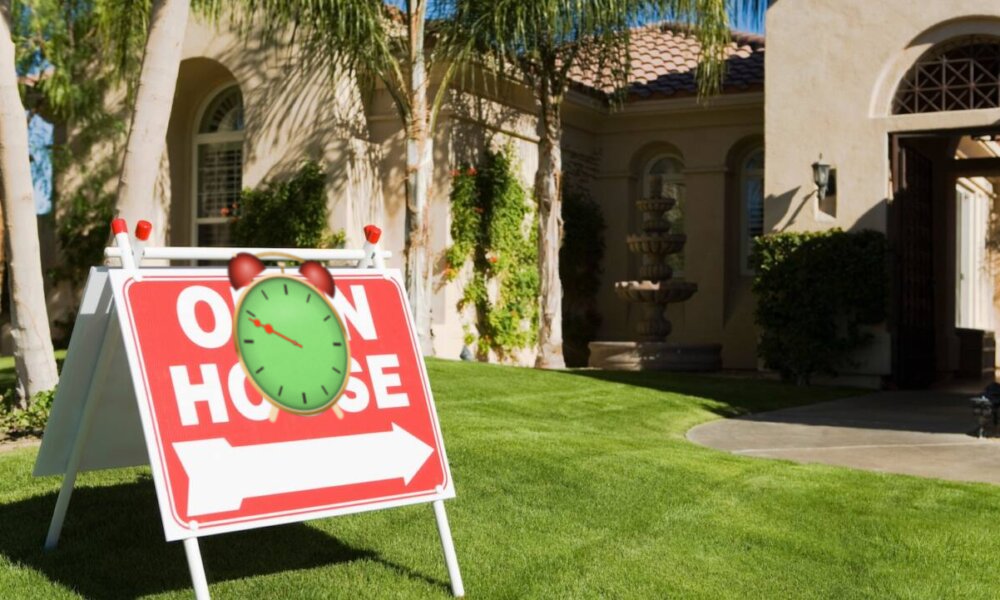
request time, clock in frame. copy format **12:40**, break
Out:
**9:49**
